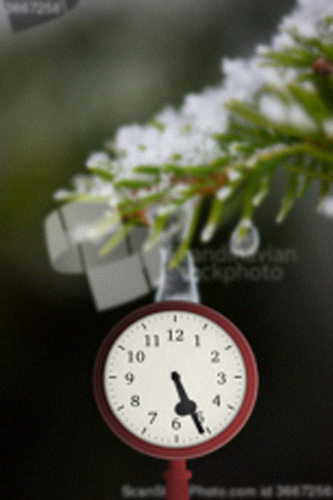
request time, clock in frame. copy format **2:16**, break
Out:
**5:26**
